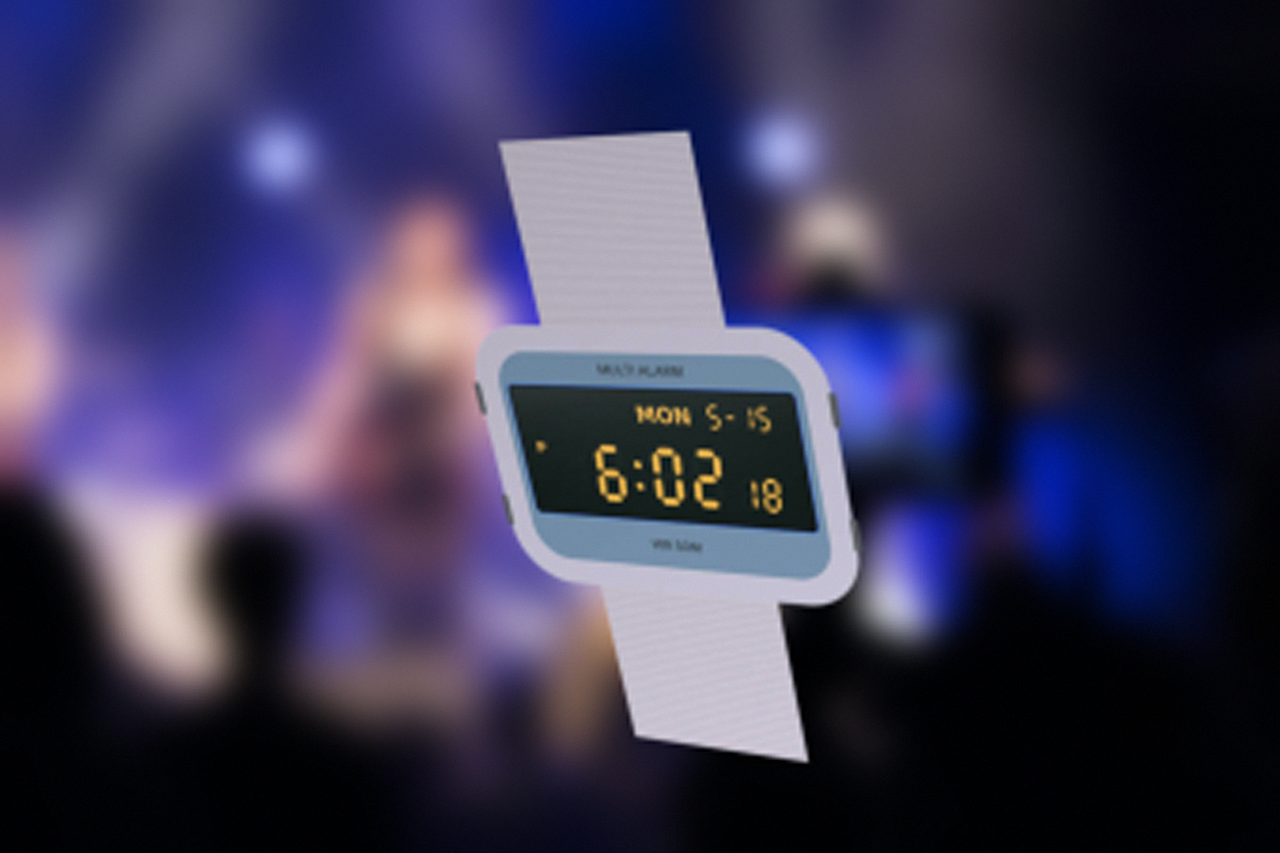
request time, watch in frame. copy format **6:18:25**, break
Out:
**6:02:18**
